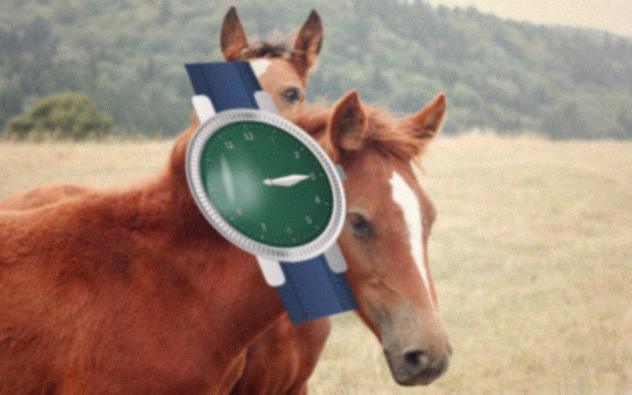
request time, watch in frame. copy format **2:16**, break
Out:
**3:15**
